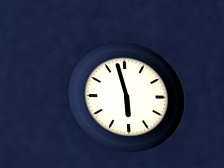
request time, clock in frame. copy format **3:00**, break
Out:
**5:58**
